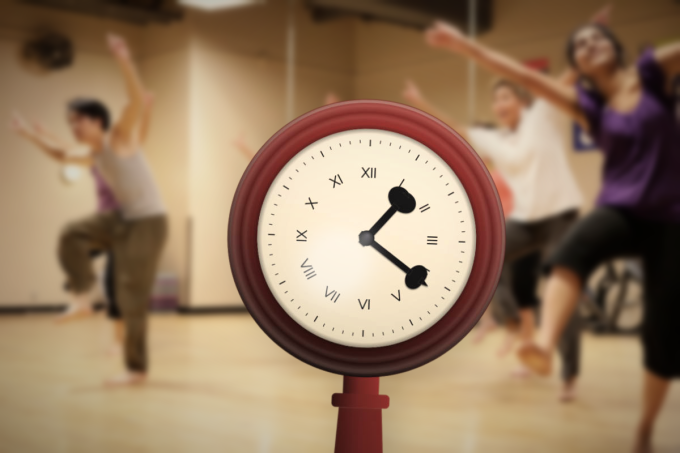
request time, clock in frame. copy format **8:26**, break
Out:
**1:21**
